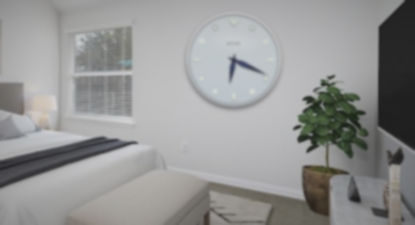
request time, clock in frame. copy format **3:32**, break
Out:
**6:19**
